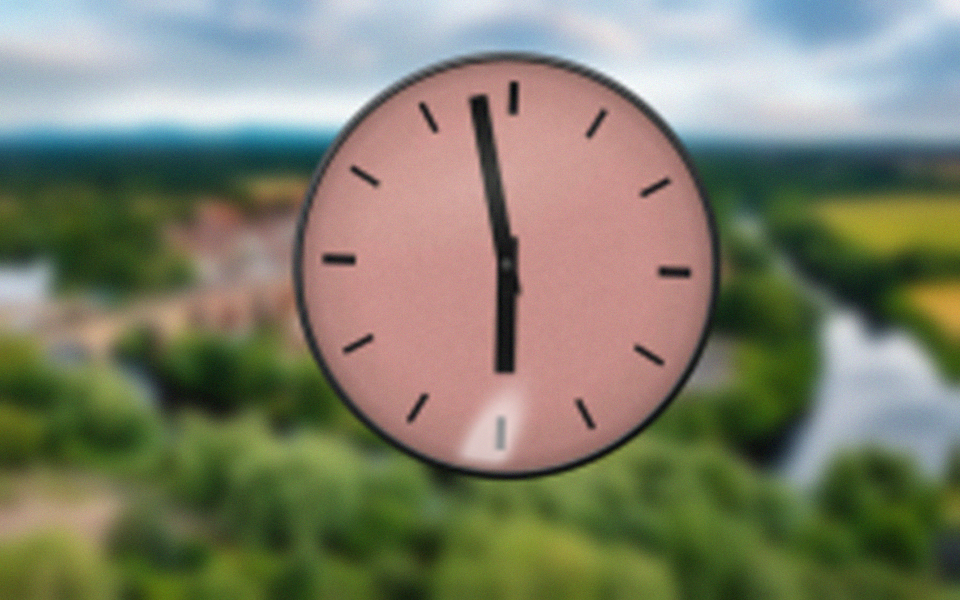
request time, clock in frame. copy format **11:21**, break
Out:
**5:58**
